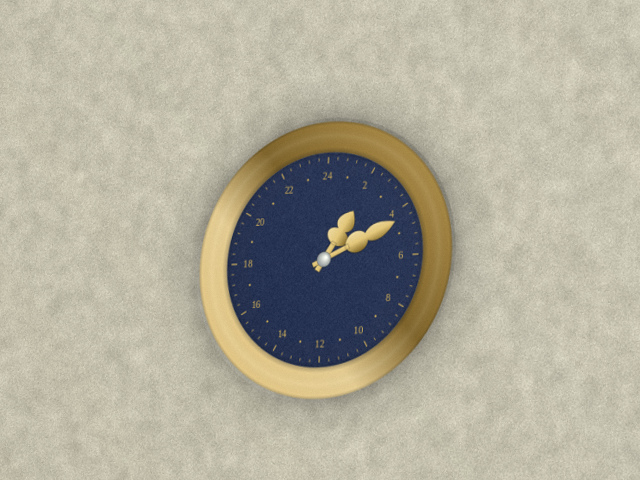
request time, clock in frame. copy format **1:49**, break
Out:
**2:11**
